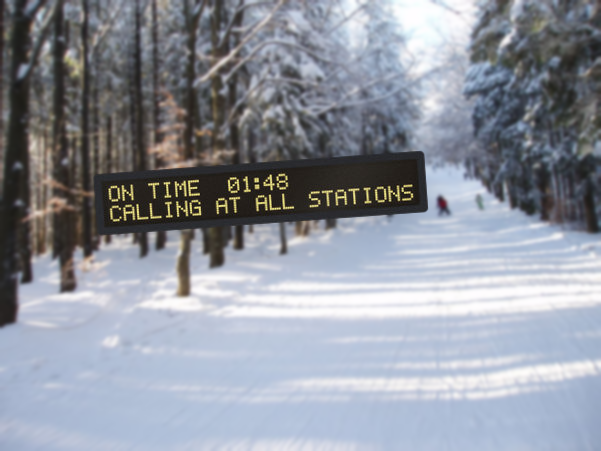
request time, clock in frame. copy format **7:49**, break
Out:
**1:48**
